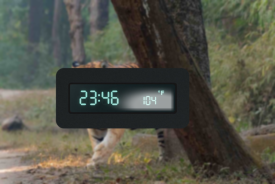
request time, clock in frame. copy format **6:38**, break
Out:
**23:46**
